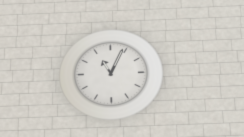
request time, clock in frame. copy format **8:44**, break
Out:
**11:04**
